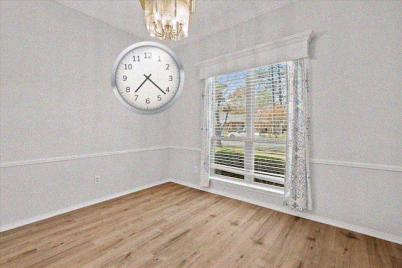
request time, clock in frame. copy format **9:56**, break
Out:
**7:22**
